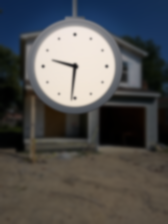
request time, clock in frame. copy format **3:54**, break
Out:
**9:31**
